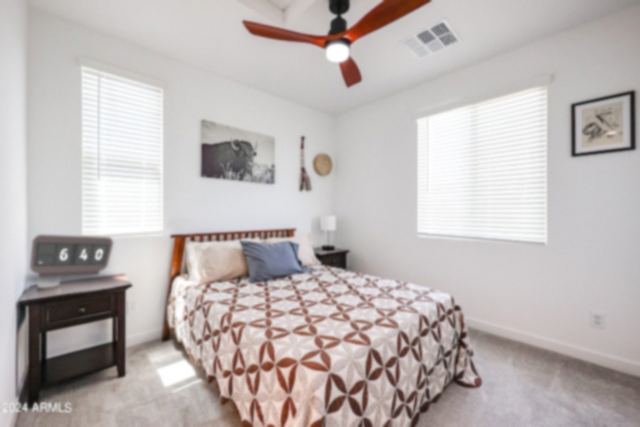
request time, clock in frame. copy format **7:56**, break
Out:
**6:40**
